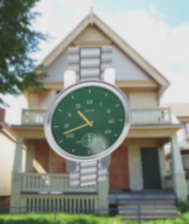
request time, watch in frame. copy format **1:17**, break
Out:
**10:42**
